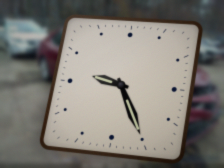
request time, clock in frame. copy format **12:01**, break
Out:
**9:25**
